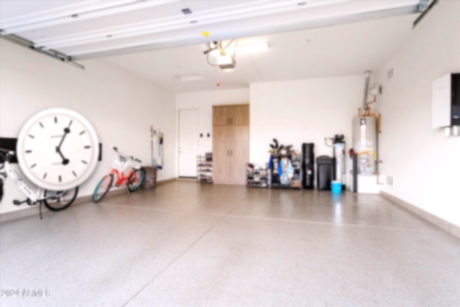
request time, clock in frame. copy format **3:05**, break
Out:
**5:05**
